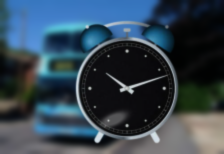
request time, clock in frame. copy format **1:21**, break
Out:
**10:12**
